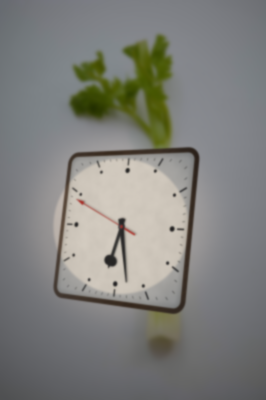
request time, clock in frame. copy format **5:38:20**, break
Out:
**6:27:49**
